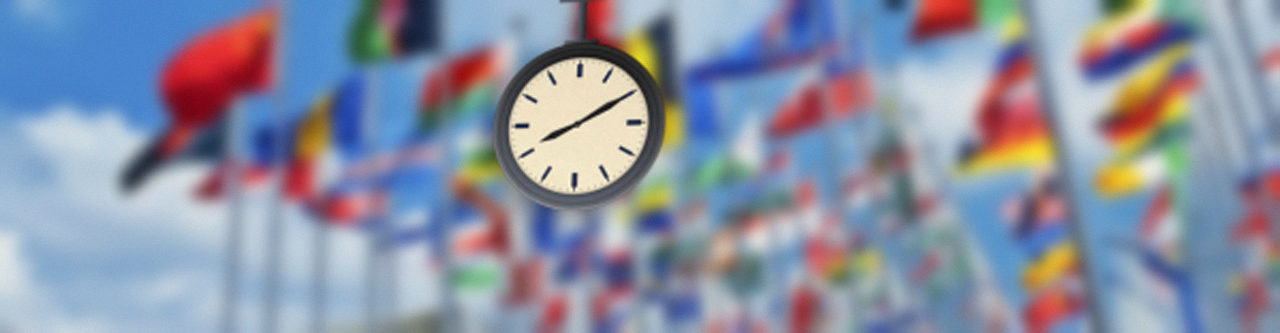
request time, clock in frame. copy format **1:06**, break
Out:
**8:10**
